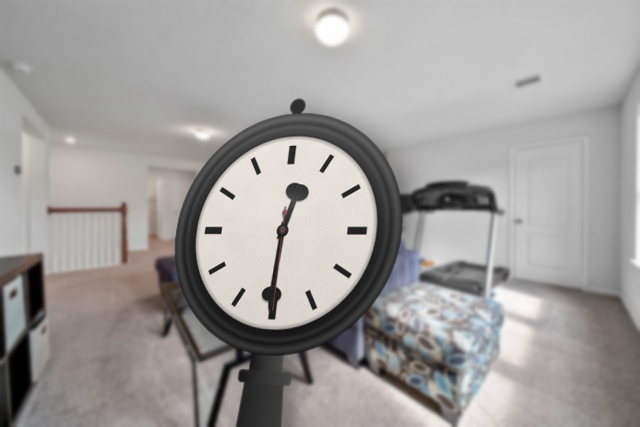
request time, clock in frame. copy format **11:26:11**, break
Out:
**12:30:30**
